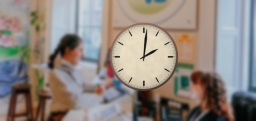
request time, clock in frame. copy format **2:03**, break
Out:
**2:01**
